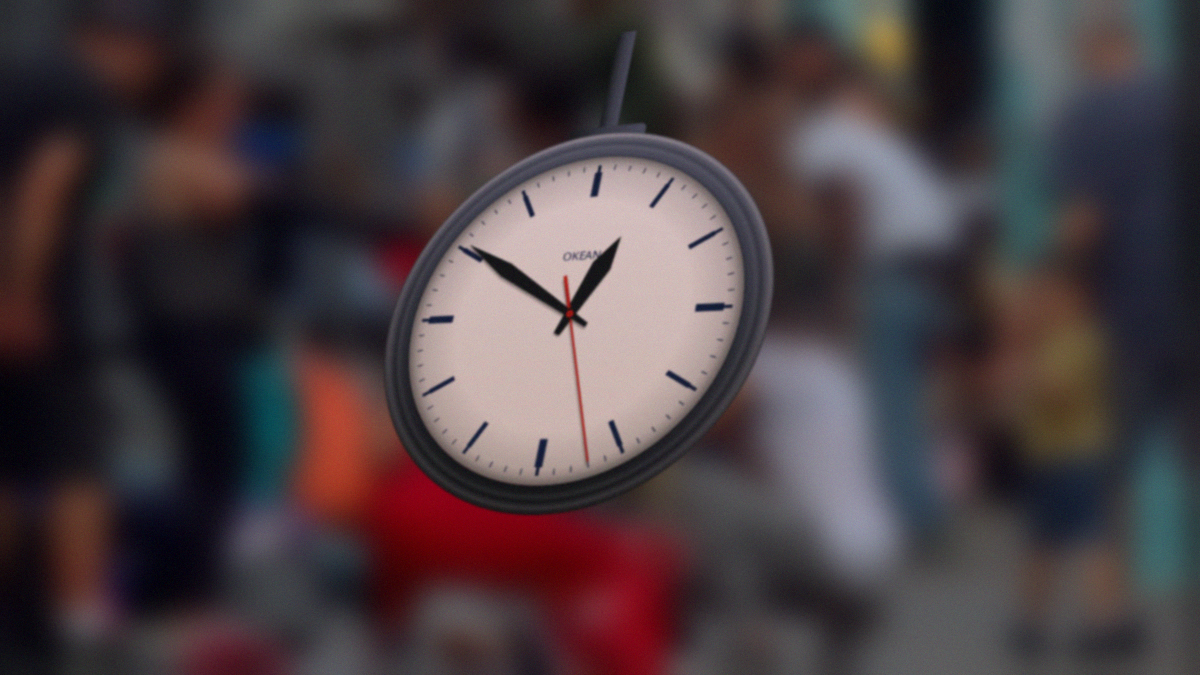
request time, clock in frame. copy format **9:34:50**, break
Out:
**12:50:27**
